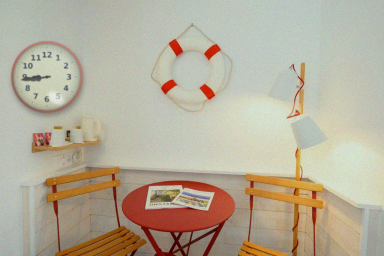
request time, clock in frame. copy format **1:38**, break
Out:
**8:44**
